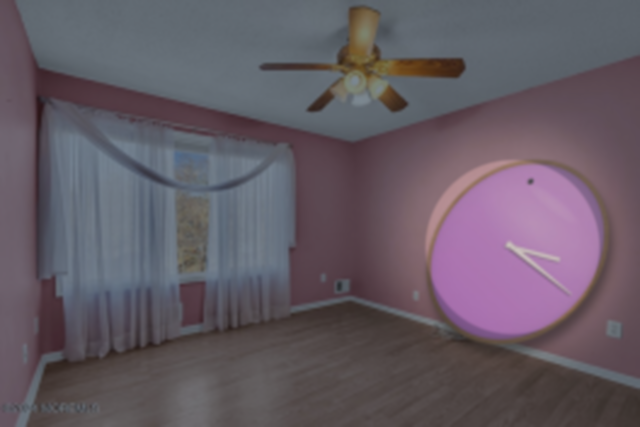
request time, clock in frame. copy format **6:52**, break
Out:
**3:20**
